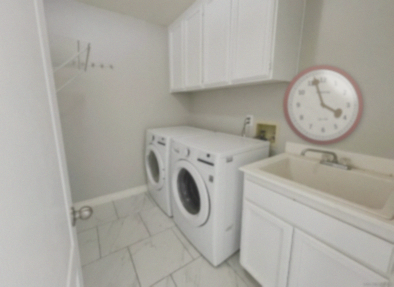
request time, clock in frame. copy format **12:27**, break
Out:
**3:57**
